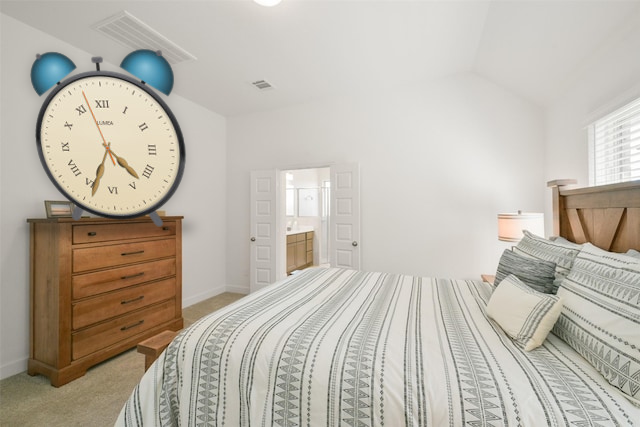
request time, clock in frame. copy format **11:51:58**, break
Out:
**4:33:57**
